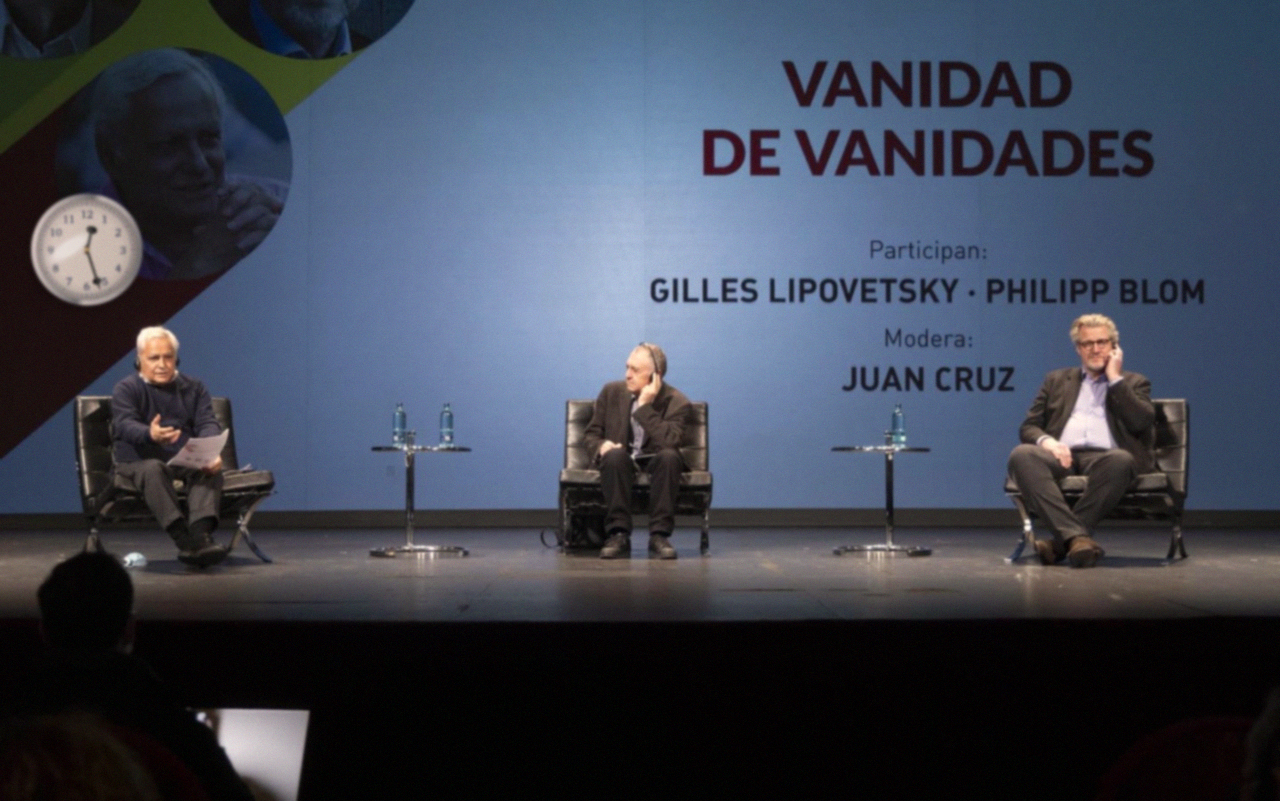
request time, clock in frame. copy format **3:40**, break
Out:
**12:27**
